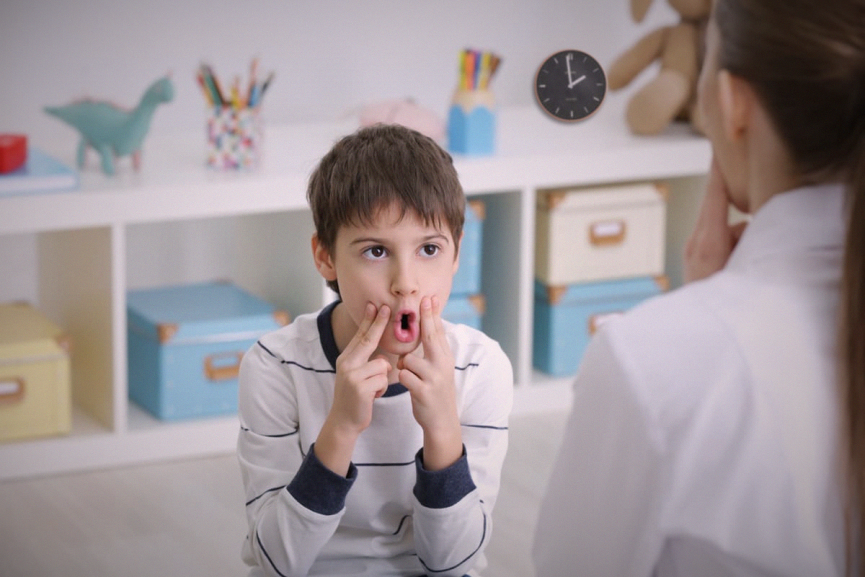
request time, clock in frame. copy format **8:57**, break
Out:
**1:59**
